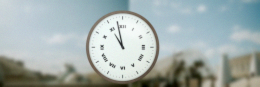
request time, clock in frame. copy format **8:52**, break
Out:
**10:58**
